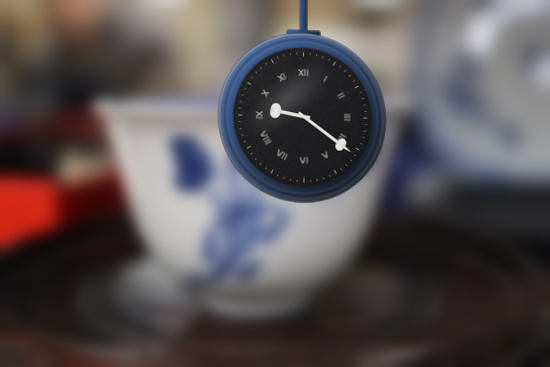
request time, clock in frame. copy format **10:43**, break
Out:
**9:21**
